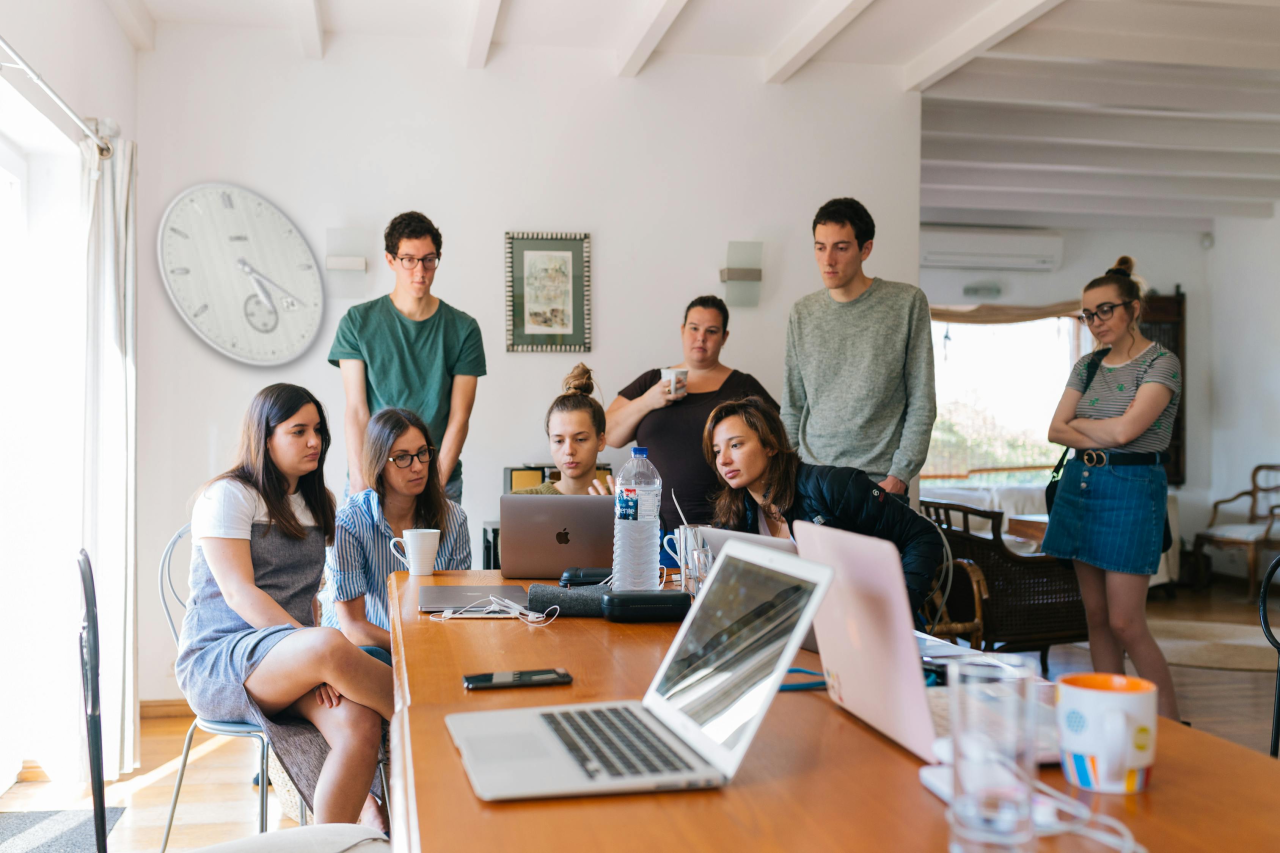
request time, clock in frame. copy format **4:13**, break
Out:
**5:21**
